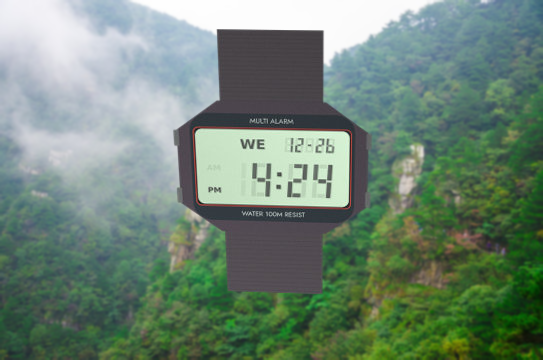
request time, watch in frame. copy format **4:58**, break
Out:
**4:24**
